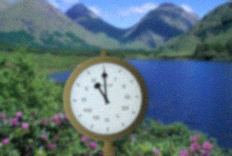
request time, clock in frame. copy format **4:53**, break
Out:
**11:00**
